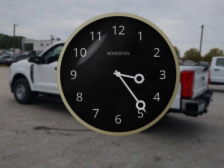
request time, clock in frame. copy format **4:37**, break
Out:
**3:24**
